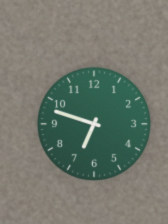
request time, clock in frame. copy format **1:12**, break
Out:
**6:48**
